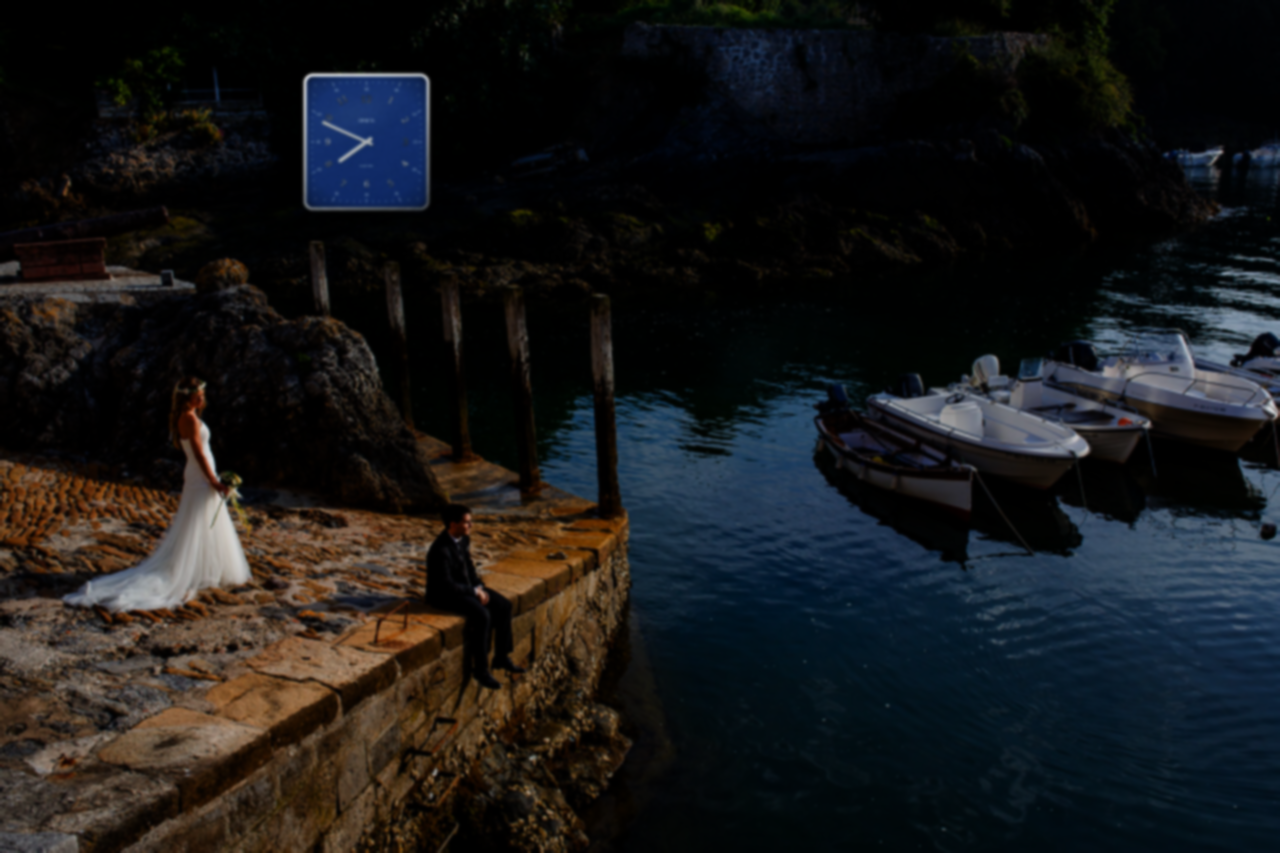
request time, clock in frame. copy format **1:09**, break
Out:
**7:49**
